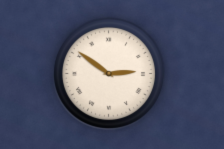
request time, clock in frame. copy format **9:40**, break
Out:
**2:51**
